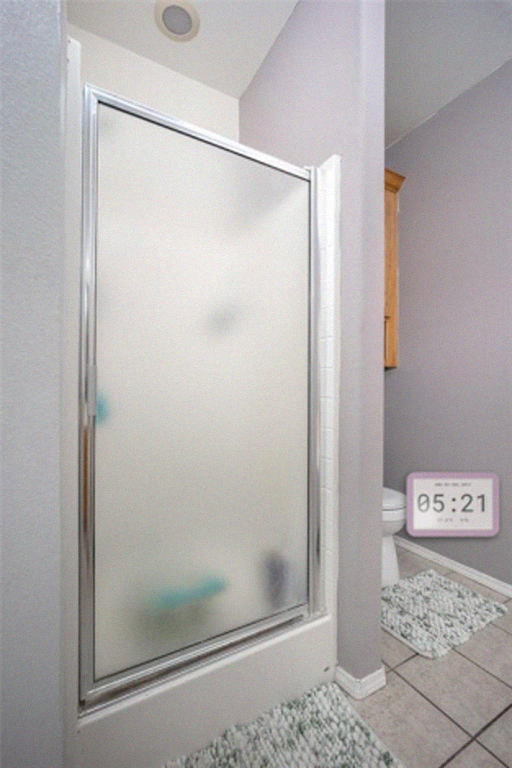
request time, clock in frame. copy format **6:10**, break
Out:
**5:21**
